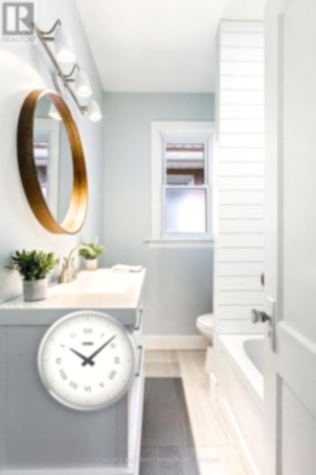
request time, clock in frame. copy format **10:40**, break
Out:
**10:08**
